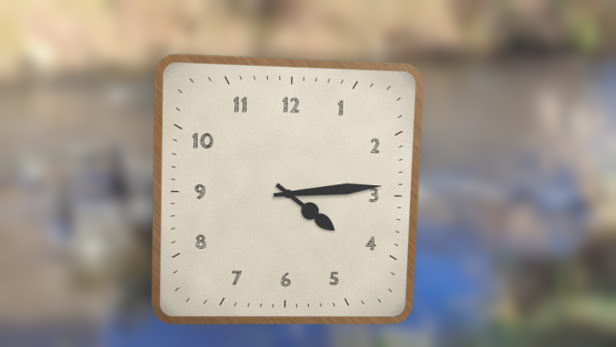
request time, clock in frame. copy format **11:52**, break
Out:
**4:14**
